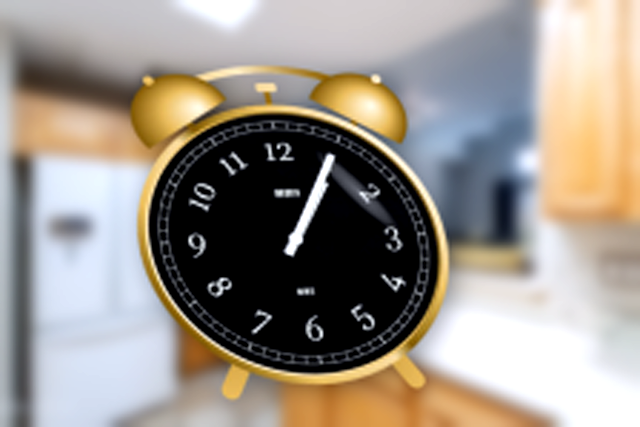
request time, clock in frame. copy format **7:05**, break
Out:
**1:05**
